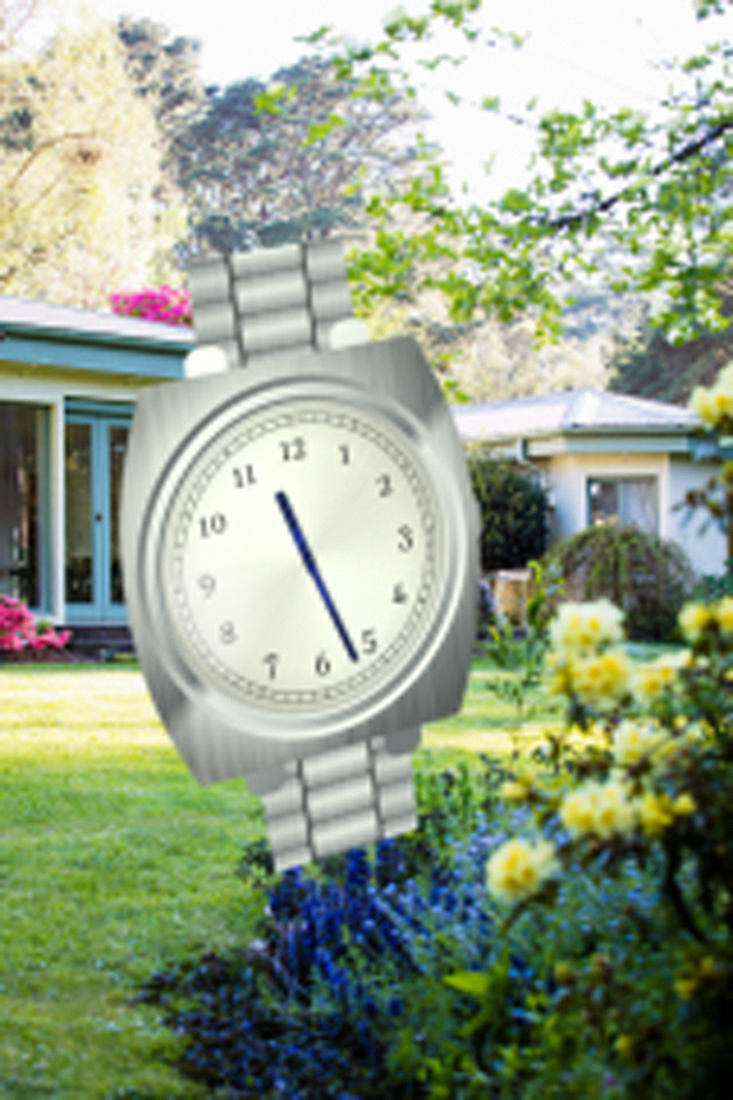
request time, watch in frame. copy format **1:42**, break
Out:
**11:27**
